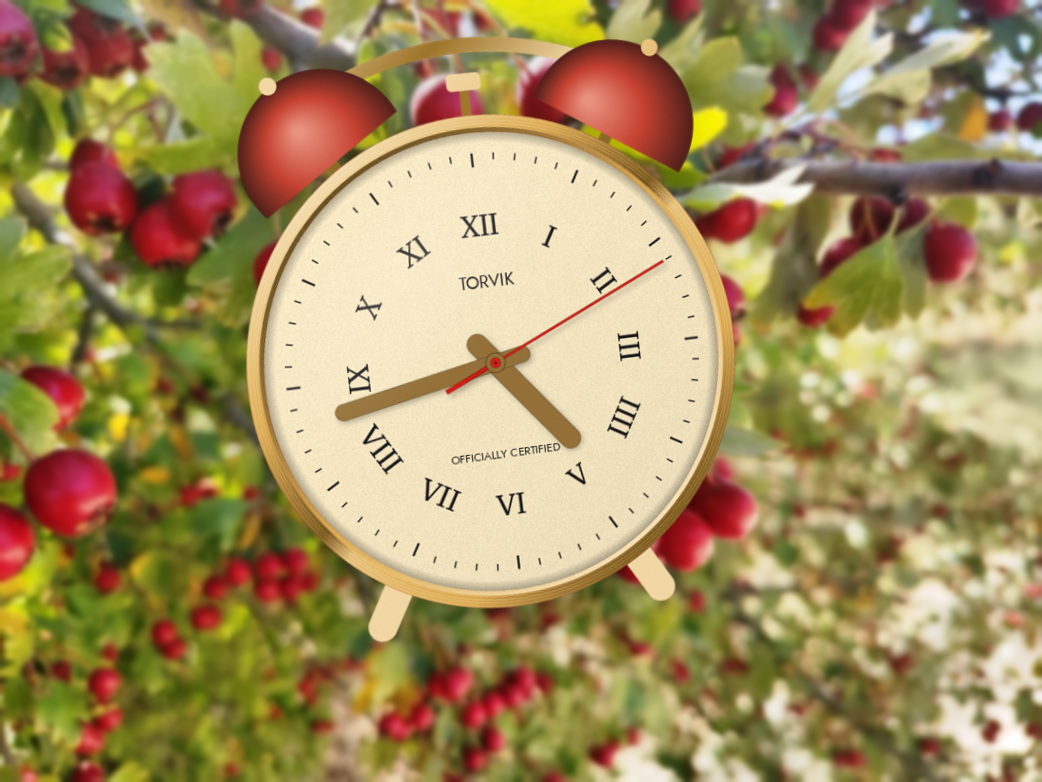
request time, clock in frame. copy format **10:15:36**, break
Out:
**4:43:11**
